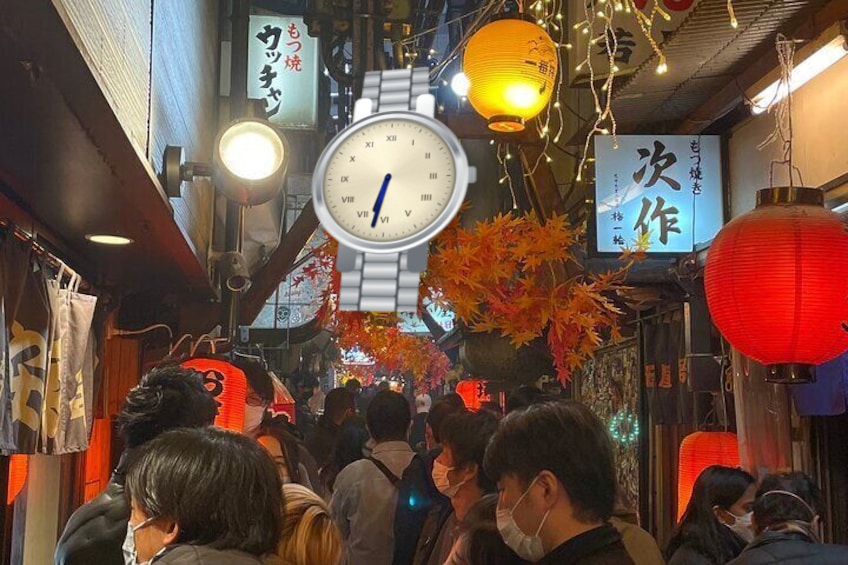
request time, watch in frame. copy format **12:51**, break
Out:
**6:32**
